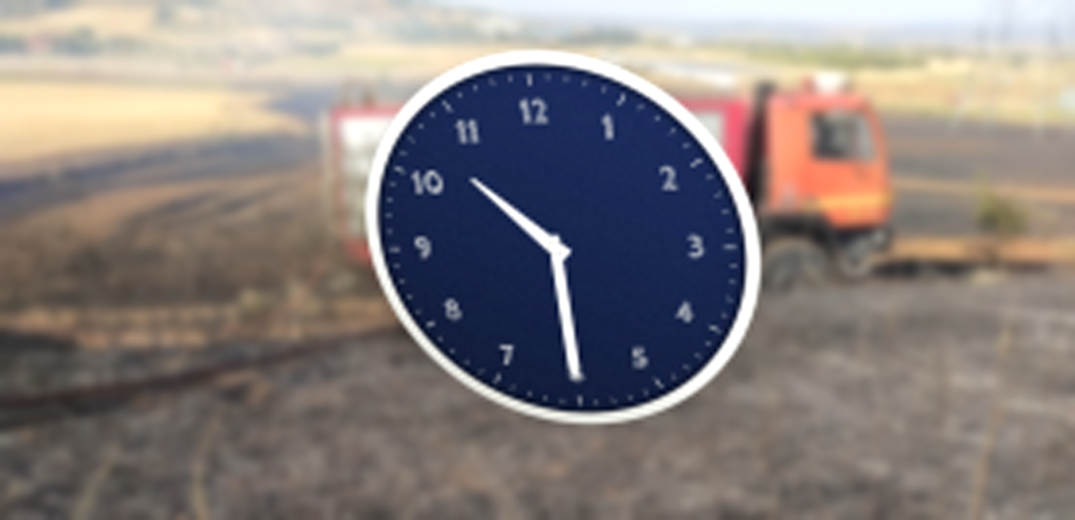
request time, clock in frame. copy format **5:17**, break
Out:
**10:30**
